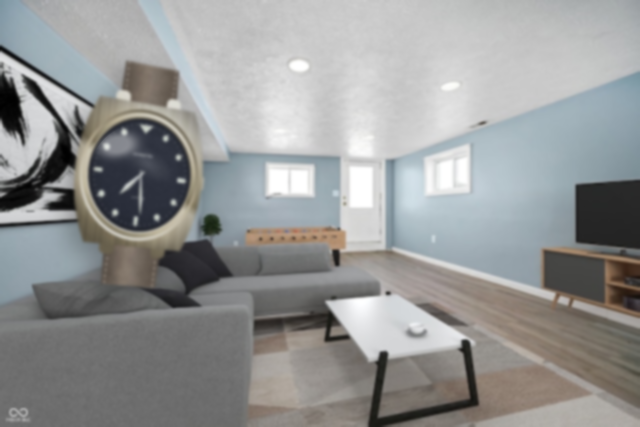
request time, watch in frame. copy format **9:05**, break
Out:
**7:29**
